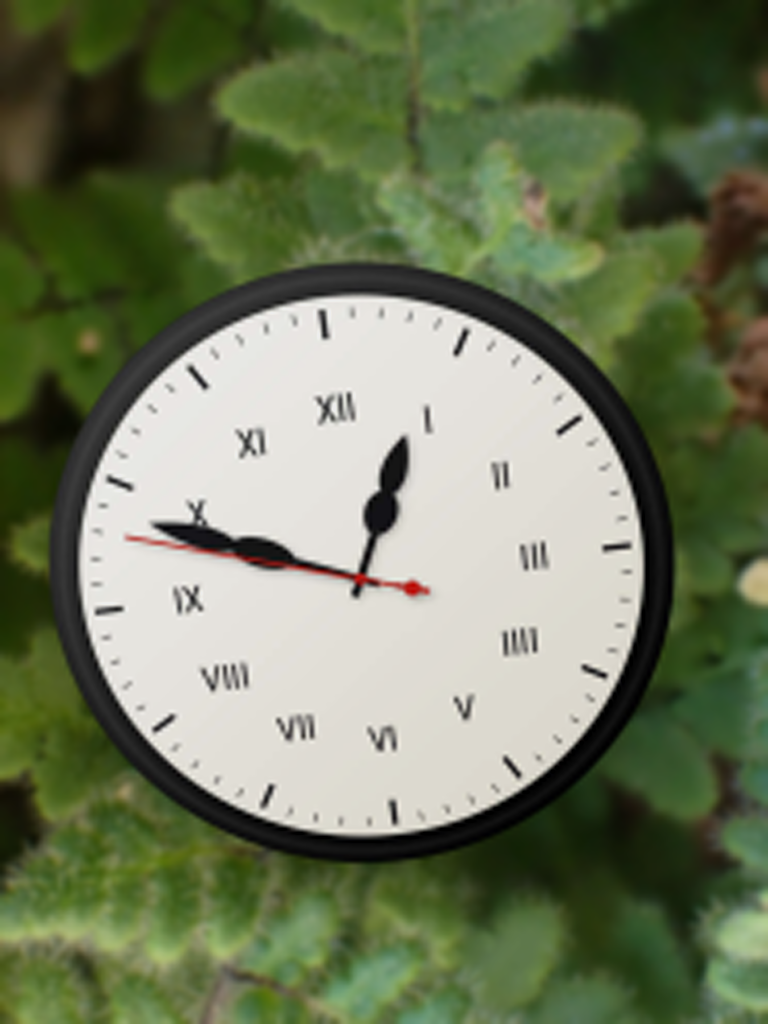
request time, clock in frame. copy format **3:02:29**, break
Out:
**12:48:48**
